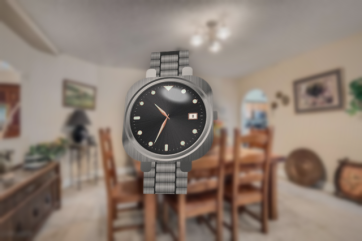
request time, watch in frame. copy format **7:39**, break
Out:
**10:34**
